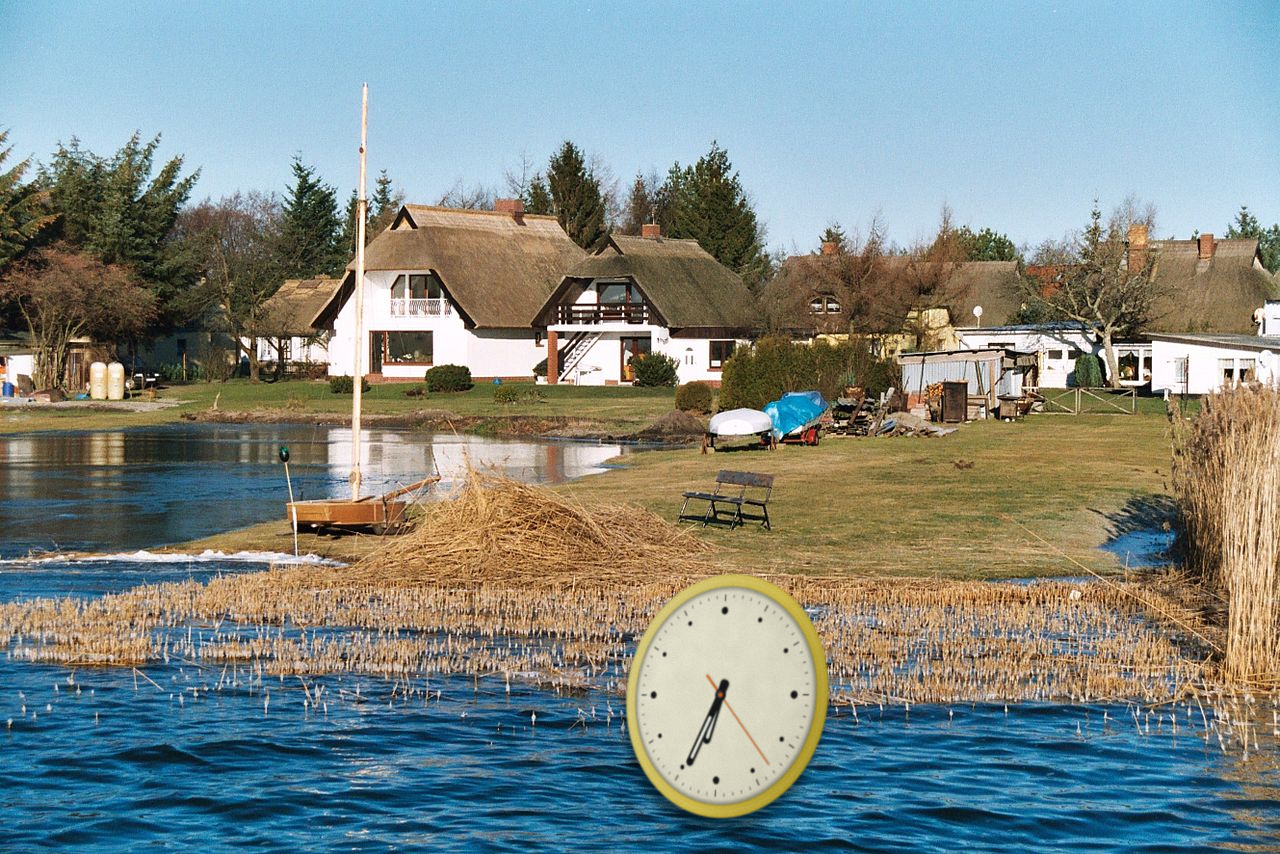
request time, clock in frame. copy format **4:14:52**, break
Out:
**6:34:23**
